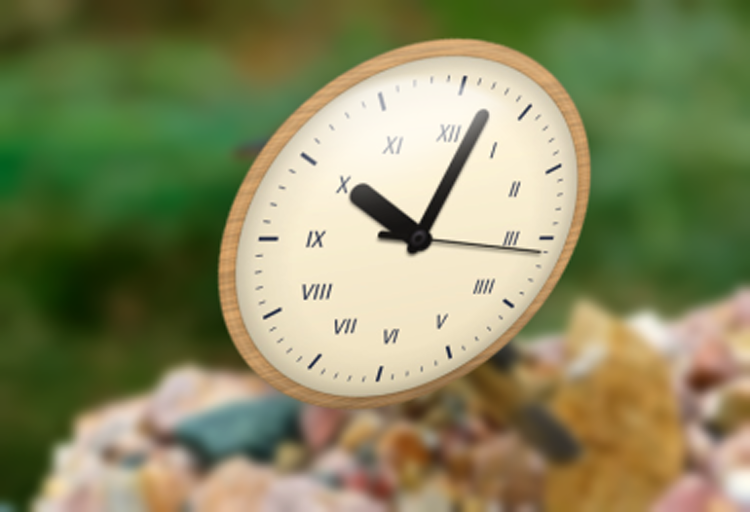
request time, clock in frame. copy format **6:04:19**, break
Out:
**10:02:16**
